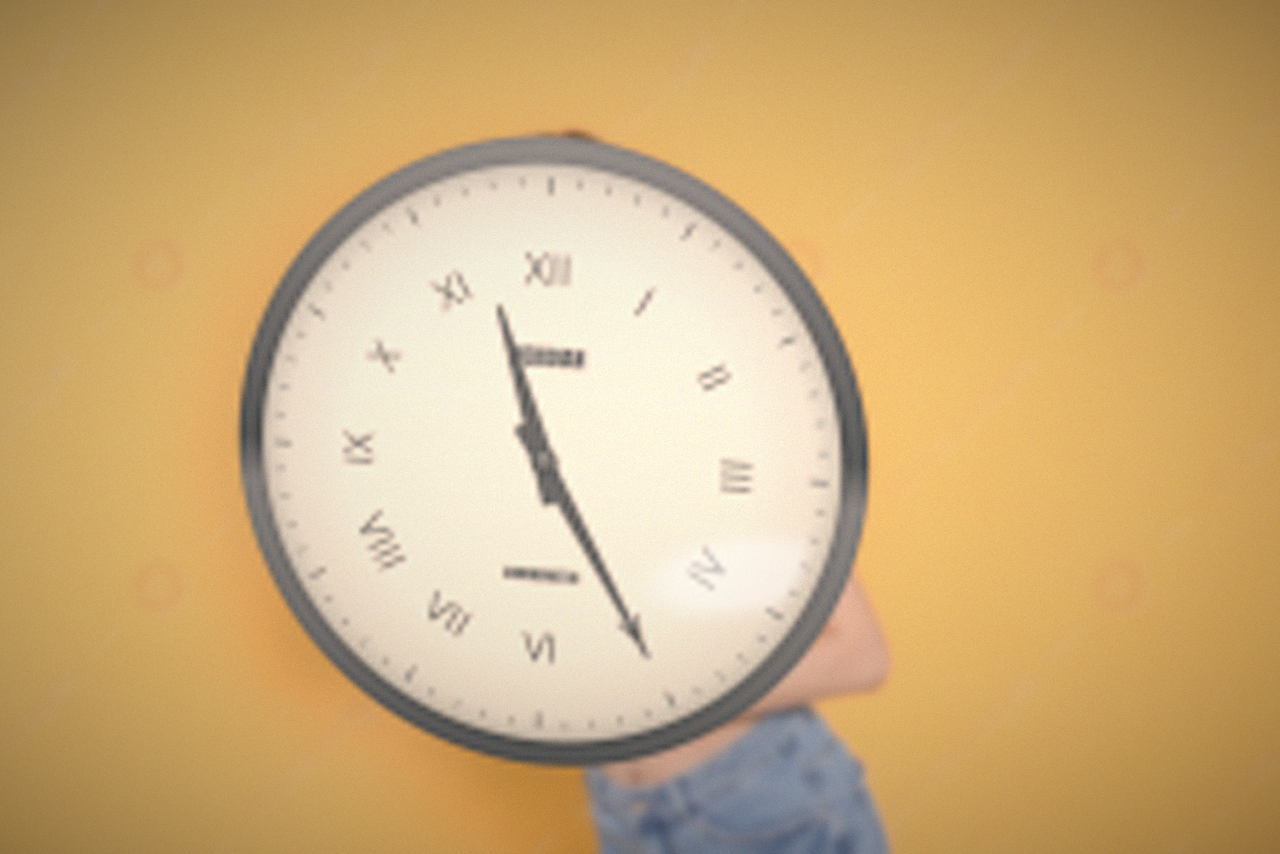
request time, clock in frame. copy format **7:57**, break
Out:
**11:25**
